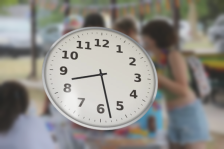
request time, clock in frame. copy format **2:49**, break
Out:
**8:28**
